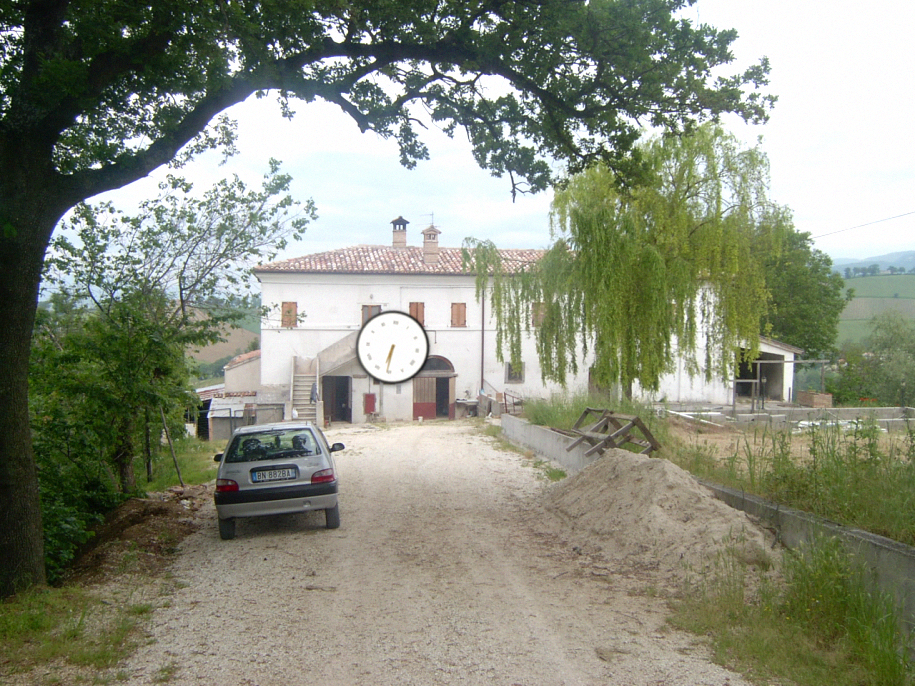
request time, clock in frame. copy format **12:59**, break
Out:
**6:31**
